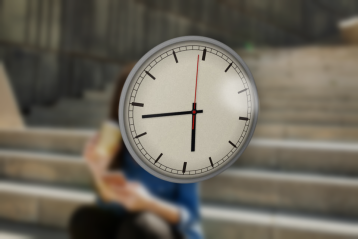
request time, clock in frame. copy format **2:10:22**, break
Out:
**5:42:59**
